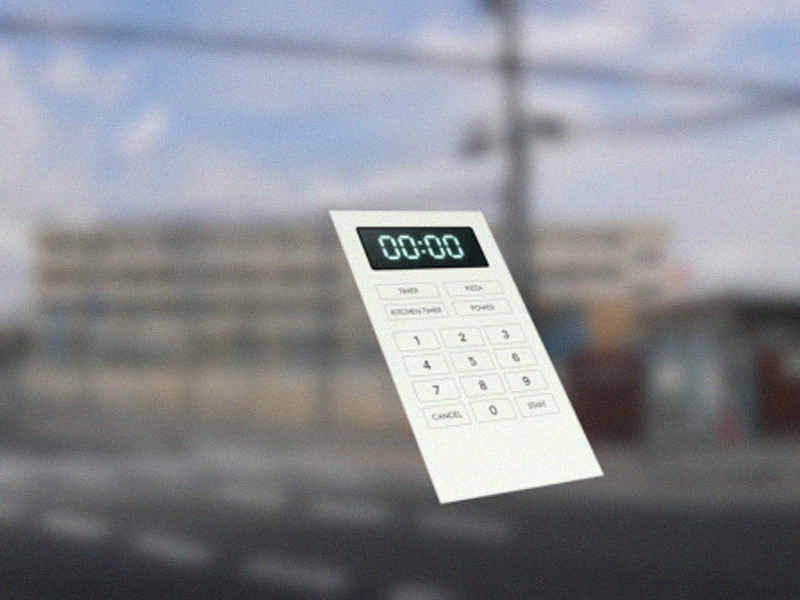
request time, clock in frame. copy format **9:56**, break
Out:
**0:00**
